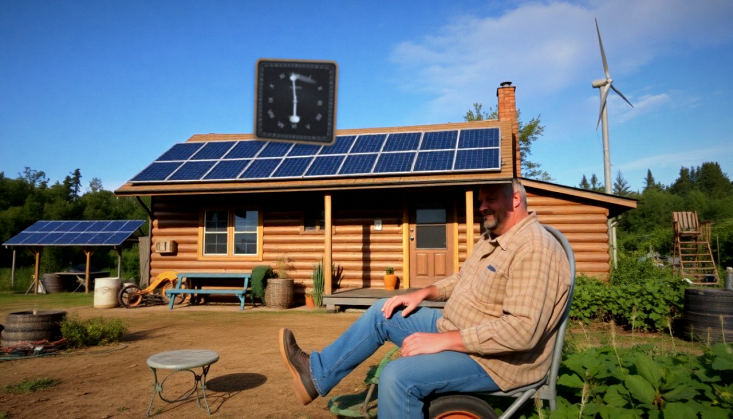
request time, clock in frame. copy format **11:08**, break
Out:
**5:59**
